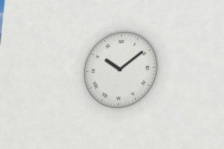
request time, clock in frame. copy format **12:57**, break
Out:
**10:09**
